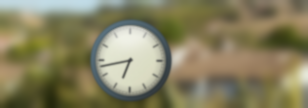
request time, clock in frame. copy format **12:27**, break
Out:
**6:43**
